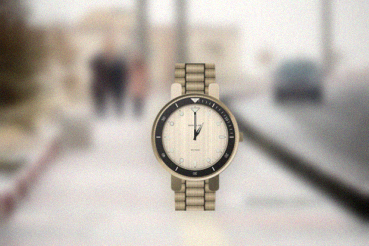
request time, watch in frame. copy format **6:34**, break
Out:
**1:00**
